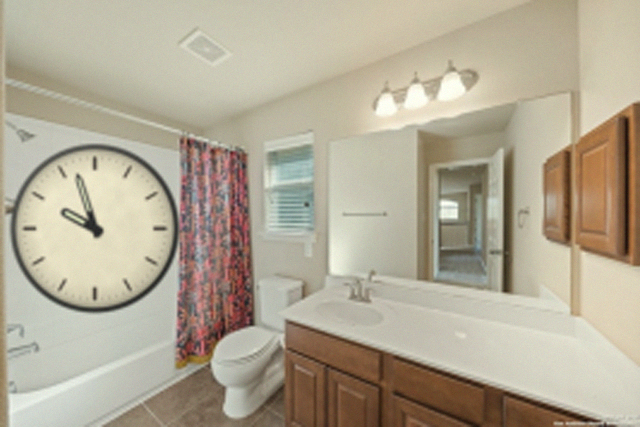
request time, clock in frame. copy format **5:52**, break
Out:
**9:57**
